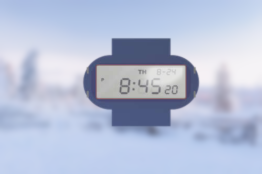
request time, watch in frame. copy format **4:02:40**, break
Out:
**8:45:20**
